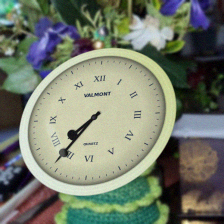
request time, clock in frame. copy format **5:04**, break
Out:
**7:36**
